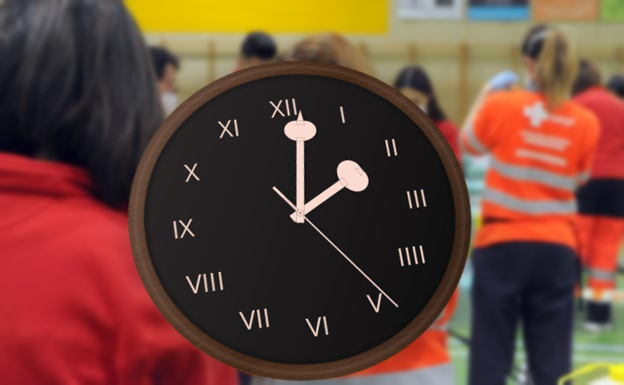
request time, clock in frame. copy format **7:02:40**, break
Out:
**2:01:24**
